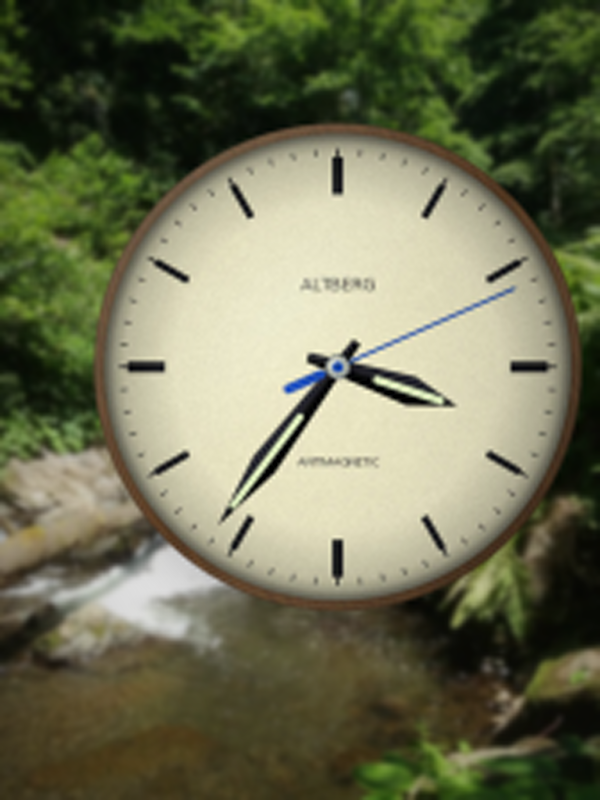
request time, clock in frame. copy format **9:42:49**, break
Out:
**3:36:11**
